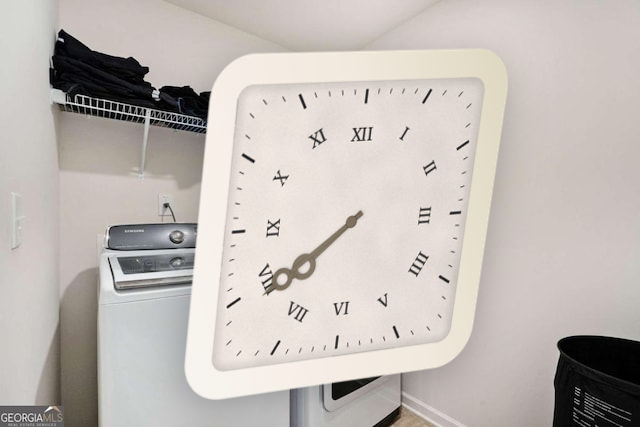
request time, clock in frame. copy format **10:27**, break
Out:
**7:39**
